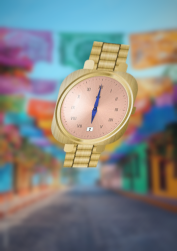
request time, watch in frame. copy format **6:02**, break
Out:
**6:00**
